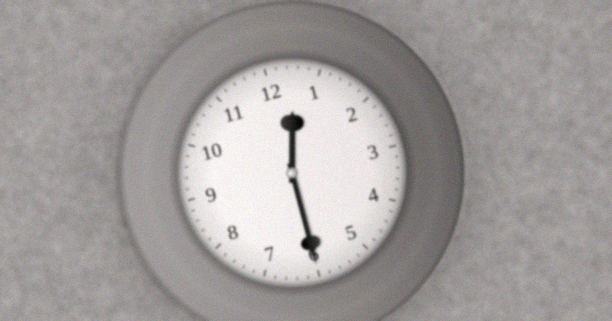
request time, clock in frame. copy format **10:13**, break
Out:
**12:30**
